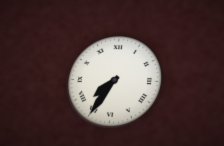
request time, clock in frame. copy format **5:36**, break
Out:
**7:35**
